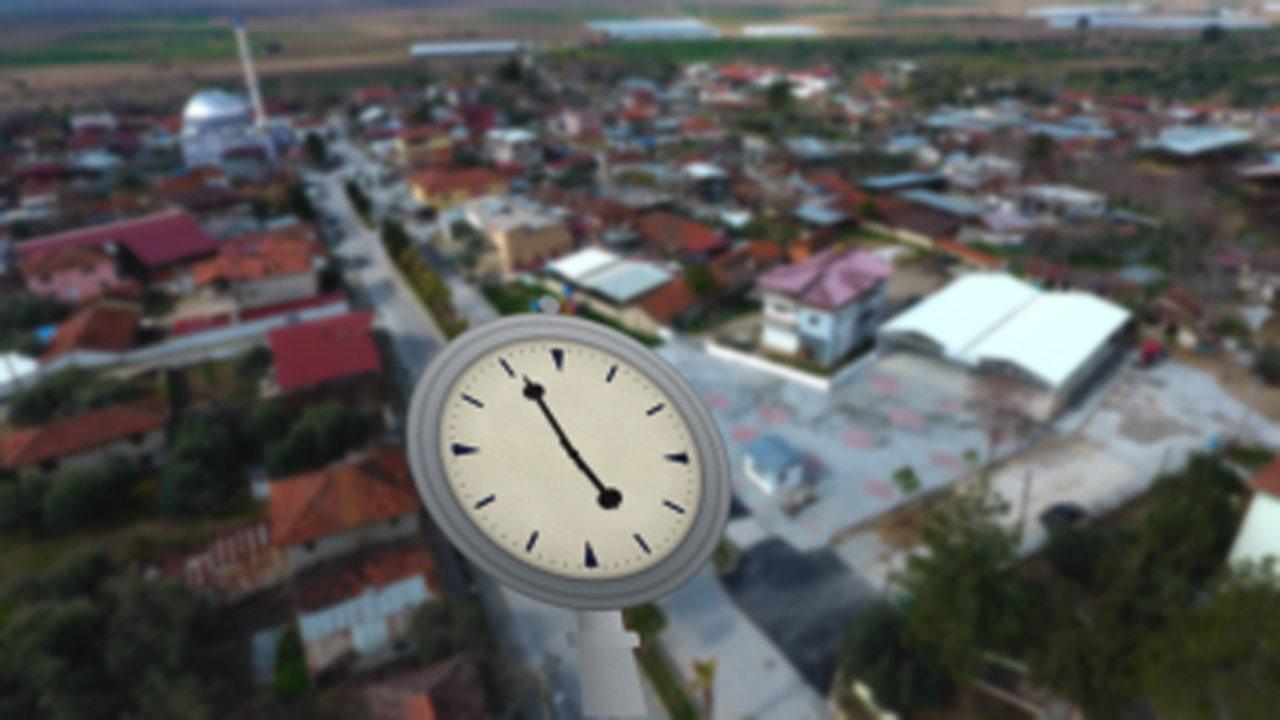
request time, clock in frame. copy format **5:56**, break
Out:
**4:56**
